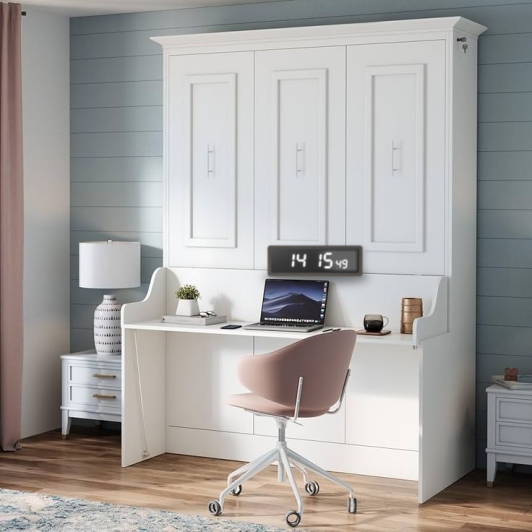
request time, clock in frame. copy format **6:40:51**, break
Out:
**14:15:49**
